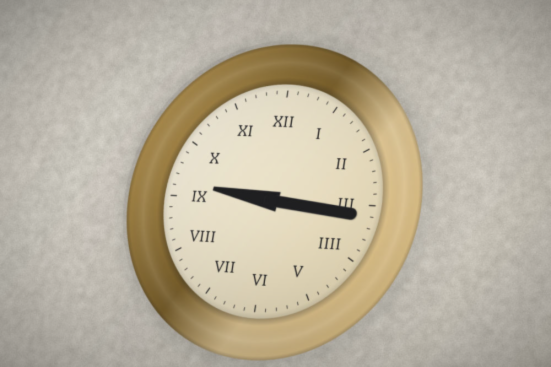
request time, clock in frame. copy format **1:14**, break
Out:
**9:16**
